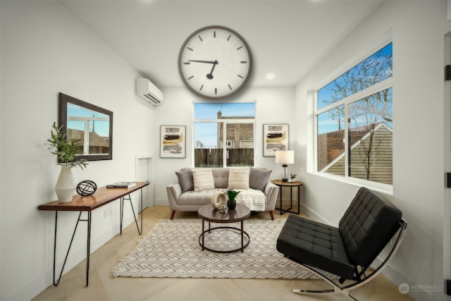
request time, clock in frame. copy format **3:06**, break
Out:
**6:46**
